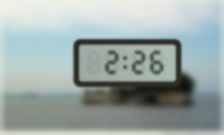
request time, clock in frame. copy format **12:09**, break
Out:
**2:26**
